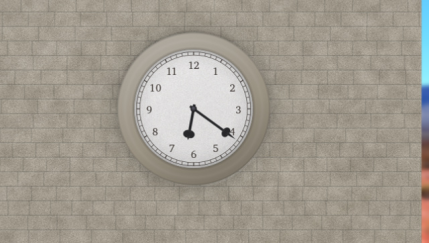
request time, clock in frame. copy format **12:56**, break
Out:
**6:21**
